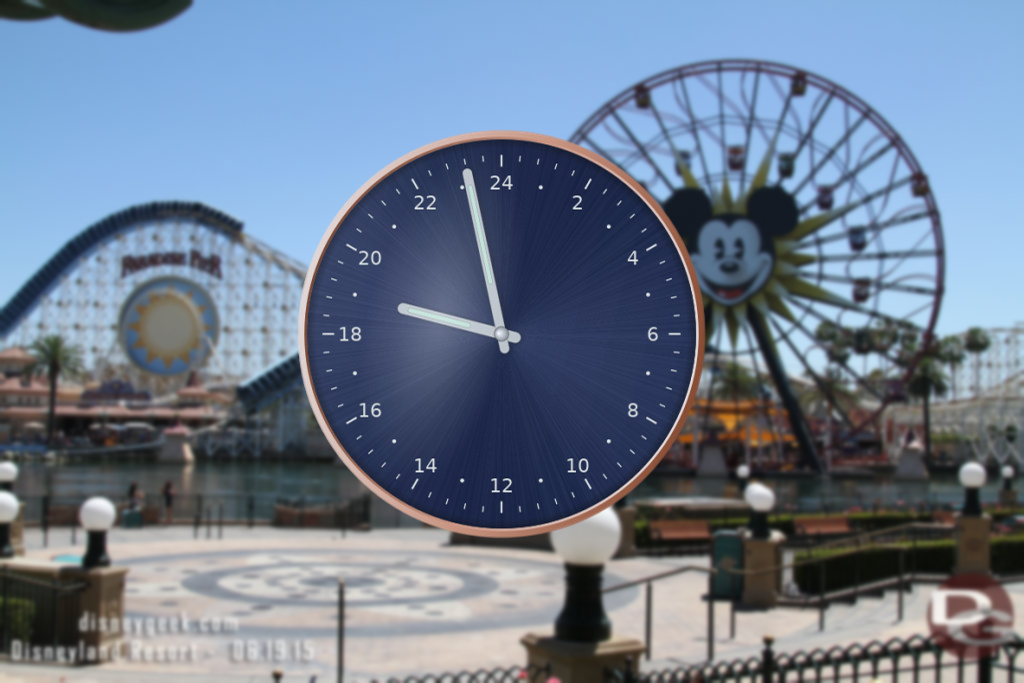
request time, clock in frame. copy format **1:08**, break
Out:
**18:58**
